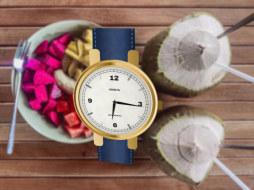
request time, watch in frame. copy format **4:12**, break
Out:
**6:16**
